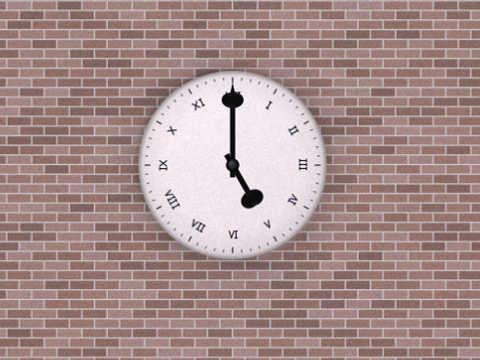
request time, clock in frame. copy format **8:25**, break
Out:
**5:00**
